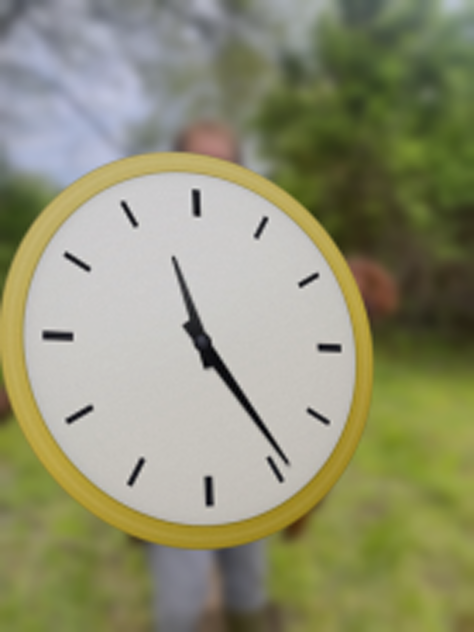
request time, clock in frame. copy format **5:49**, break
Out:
**11:24**
